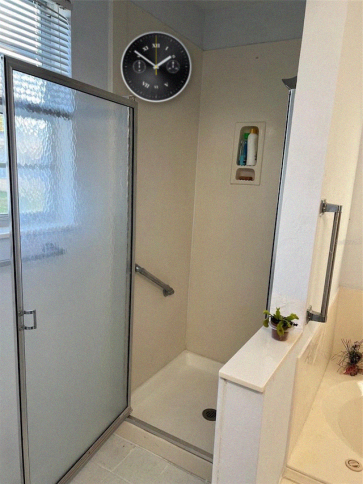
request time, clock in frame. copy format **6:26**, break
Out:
**1:51**
